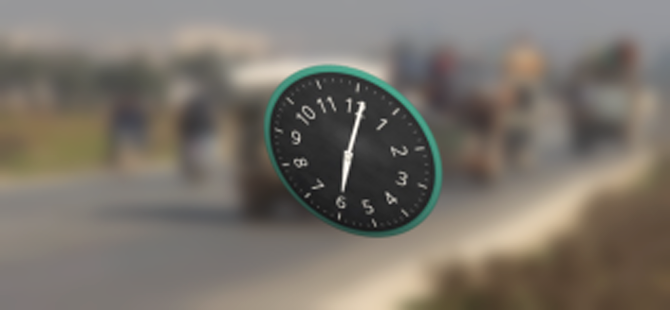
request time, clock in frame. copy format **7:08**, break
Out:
**6:01**
